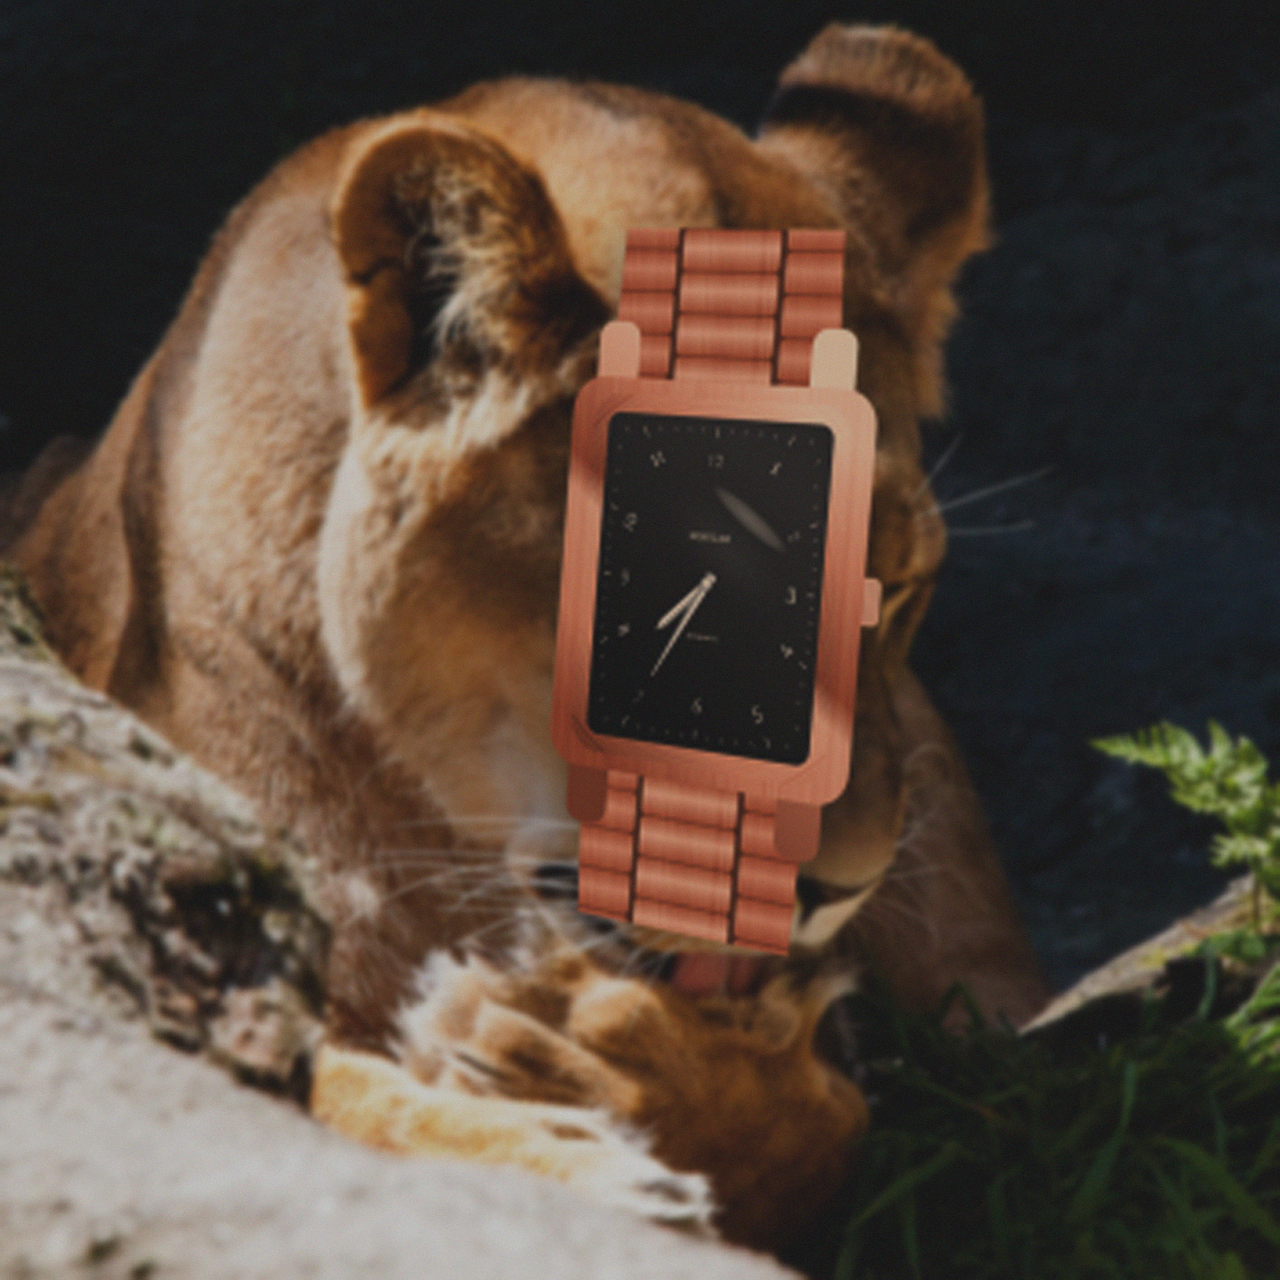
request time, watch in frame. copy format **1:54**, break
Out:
**7:35**
